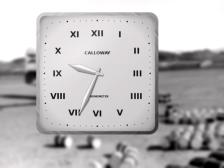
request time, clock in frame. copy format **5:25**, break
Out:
**9:34**
